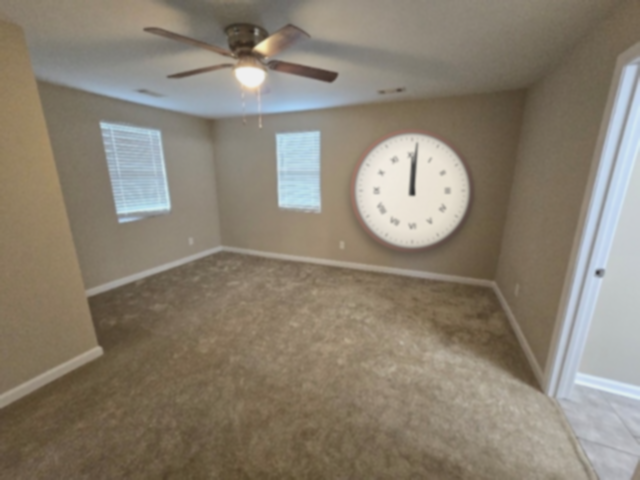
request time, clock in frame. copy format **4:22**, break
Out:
**12:01**
